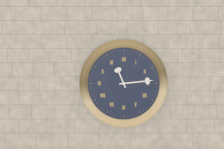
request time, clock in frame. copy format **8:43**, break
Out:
**11:14**
